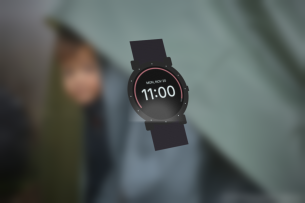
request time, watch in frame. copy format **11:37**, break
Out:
**11:00**
